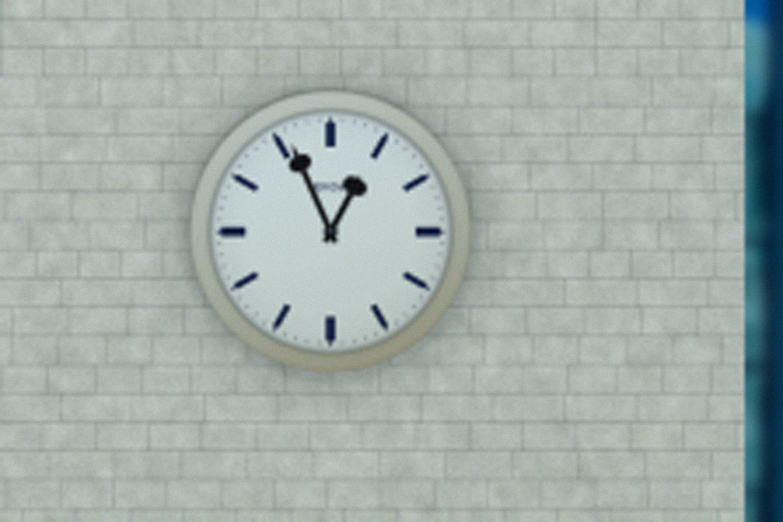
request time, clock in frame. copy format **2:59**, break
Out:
**12:56**
